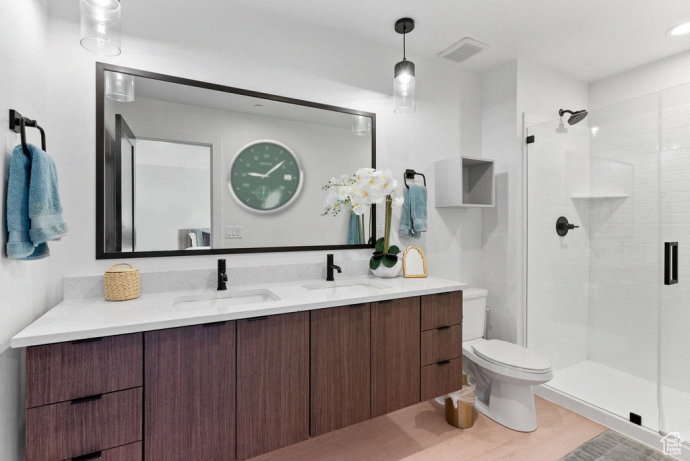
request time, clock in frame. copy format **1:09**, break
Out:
**9:08**
